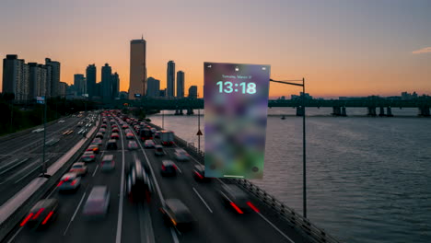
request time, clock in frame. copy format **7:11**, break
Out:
**13:18**
